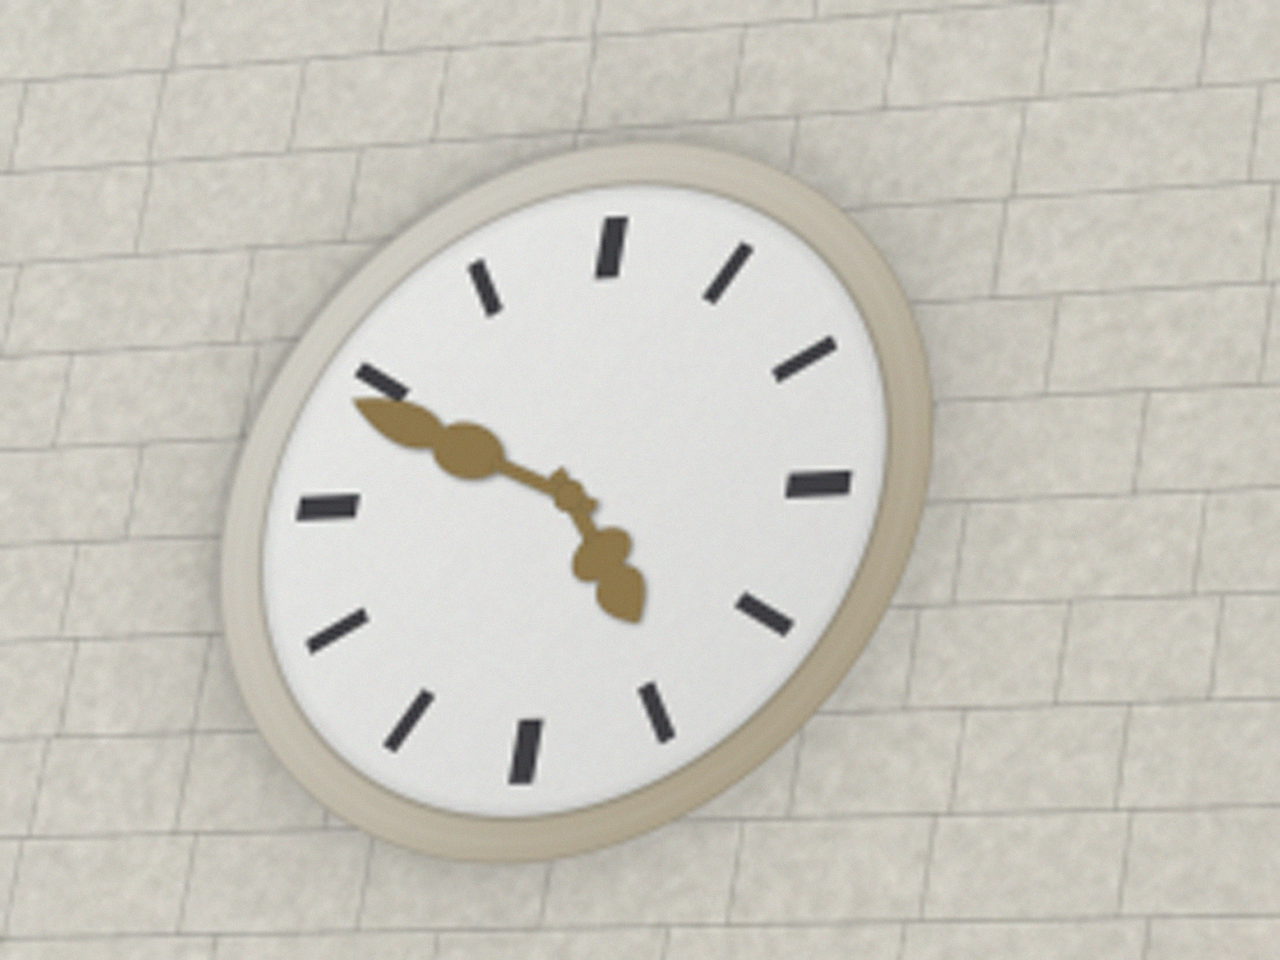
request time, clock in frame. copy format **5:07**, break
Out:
**4:49**
